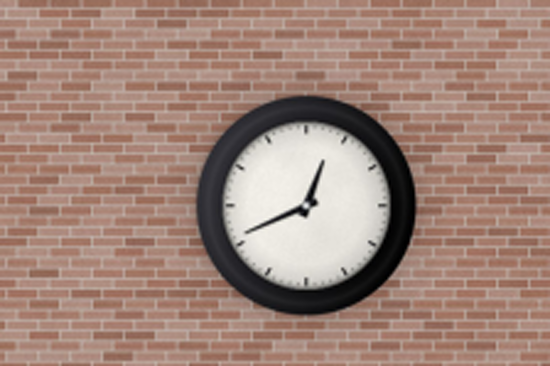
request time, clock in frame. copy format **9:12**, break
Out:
**12:41**
